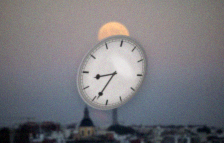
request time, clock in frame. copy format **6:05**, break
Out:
**8:34**
